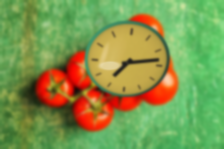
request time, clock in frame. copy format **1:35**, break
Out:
**7:13**
